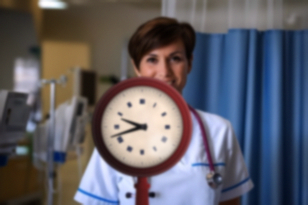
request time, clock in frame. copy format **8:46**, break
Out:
**9:42**
